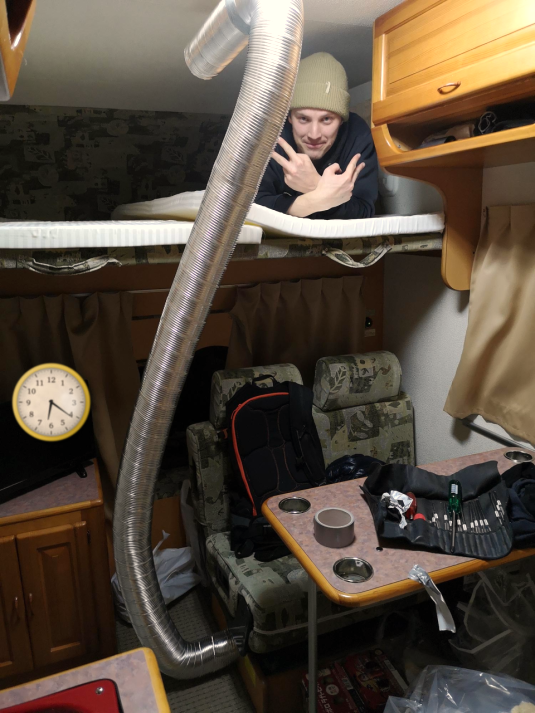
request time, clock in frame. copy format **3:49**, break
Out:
**6:21**
